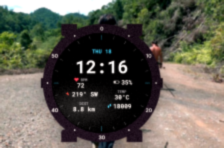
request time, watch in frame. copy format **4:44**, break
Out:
**12:16**
